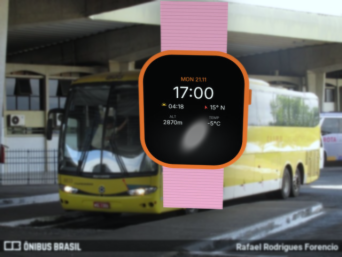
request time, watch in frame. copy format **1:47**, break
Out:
**17:00**
